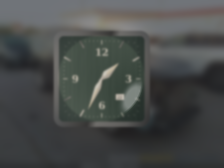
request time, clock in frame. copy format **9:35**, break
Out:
**1:34**
